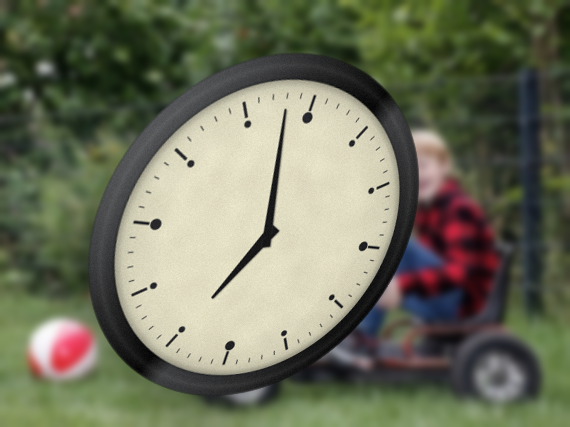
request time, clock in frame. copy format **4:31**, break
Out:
**6:58**
